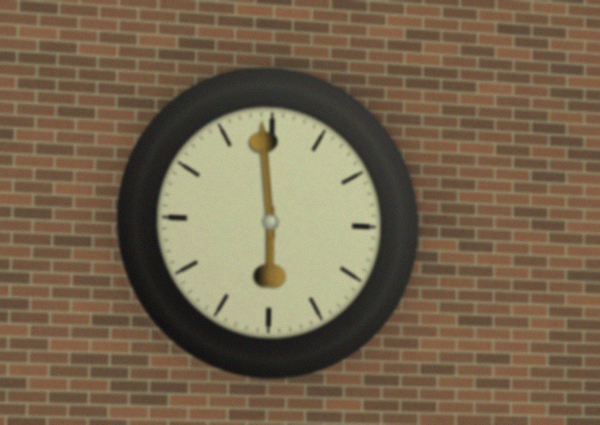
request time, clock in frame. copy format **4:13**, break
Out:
**5:59**
